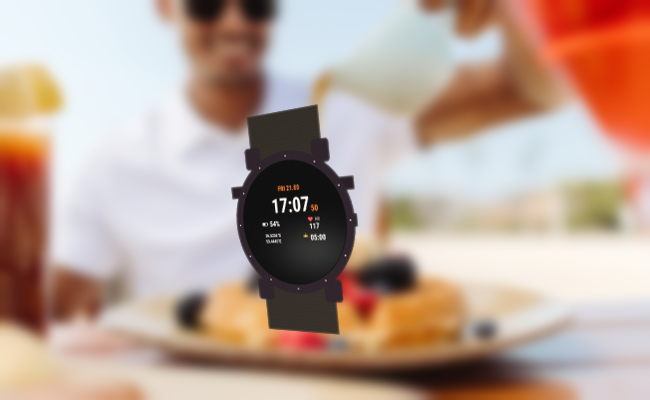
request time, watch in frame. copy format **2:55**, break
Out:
**17:07**
